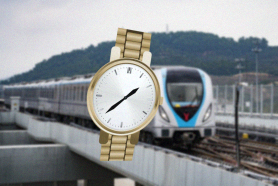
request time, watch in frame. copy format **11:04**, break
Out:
**1:38**
